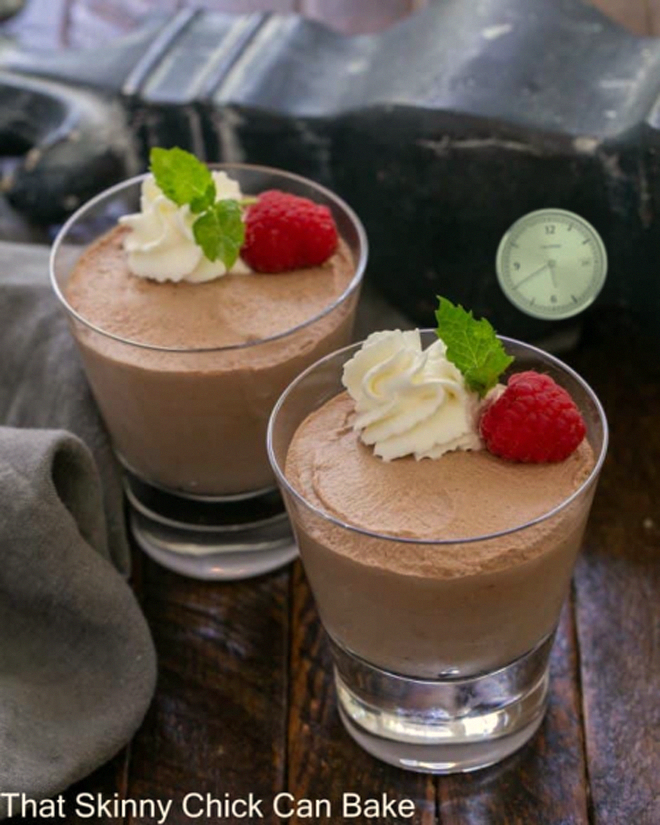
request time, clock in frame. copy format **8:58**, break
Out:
**5:40**
